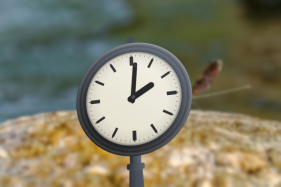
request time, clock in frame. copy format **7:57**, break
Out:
**2:01**
